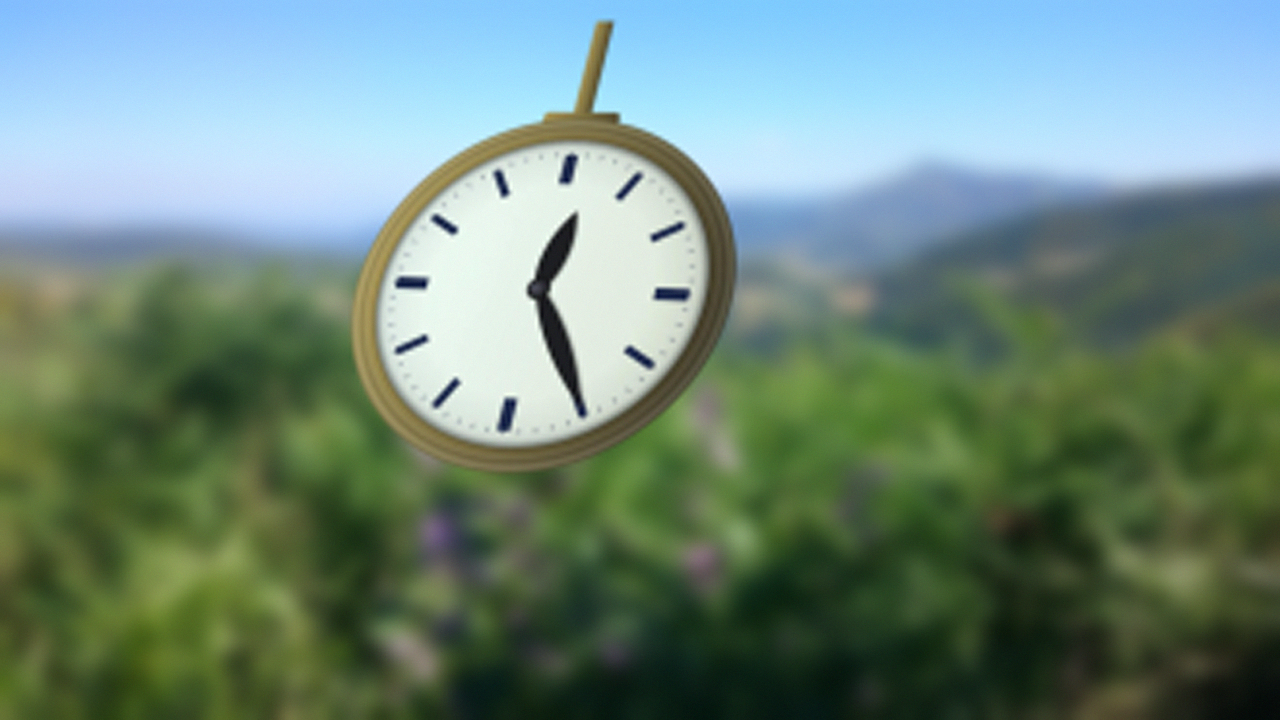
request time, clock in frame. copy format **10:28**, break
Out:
**12:25**
